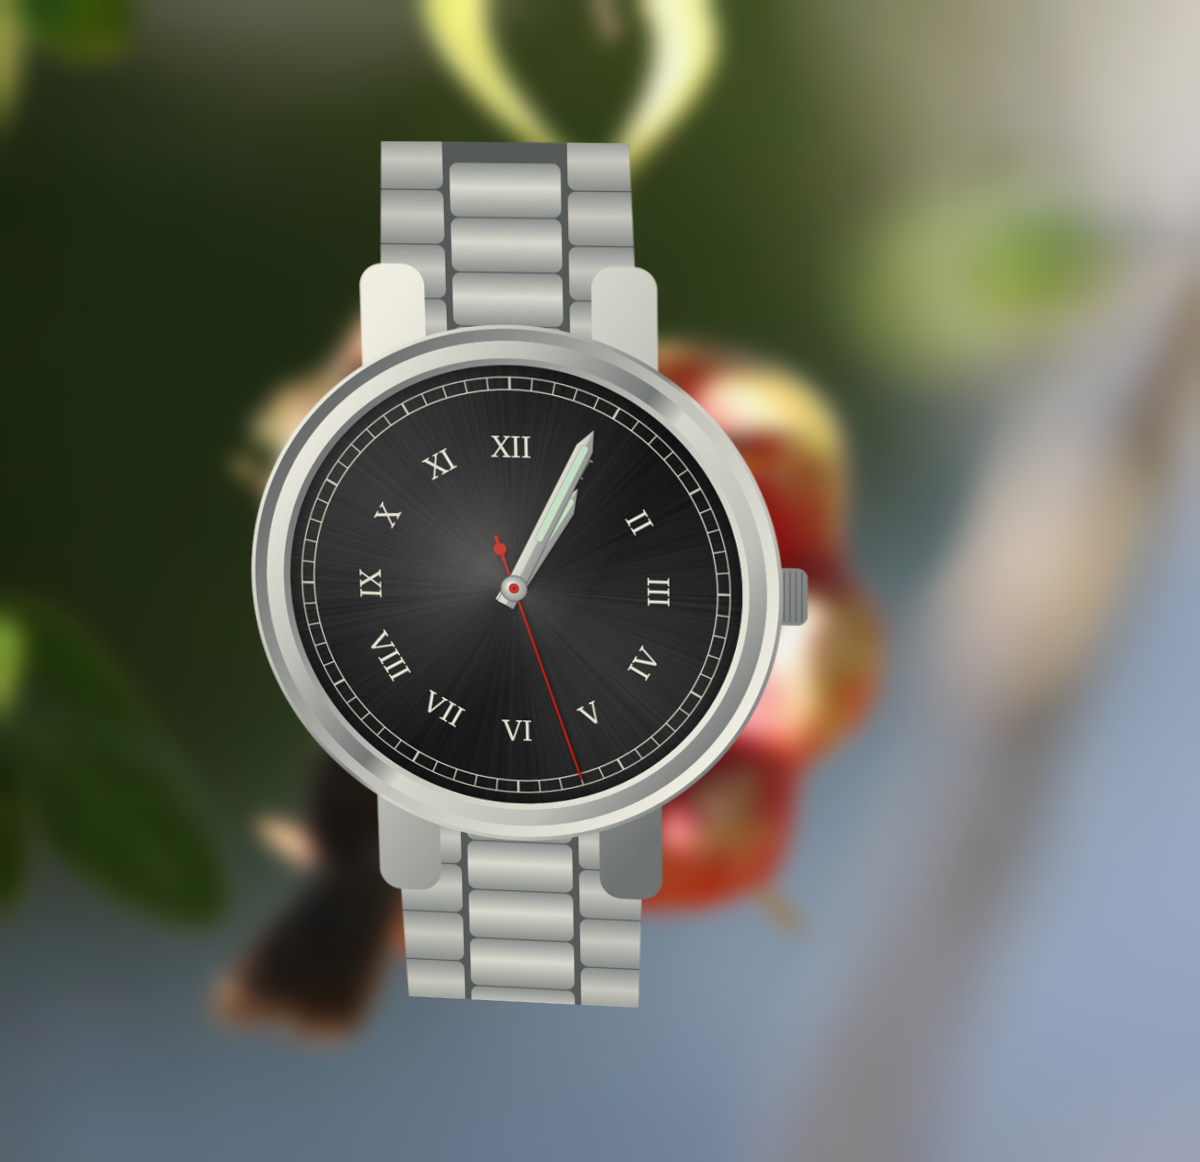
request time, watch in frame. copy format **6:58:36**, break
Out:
**1:04:27**
